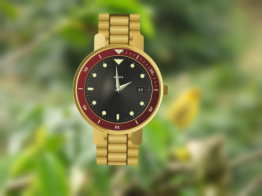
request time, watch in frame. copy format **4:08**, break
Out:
**1:59**
